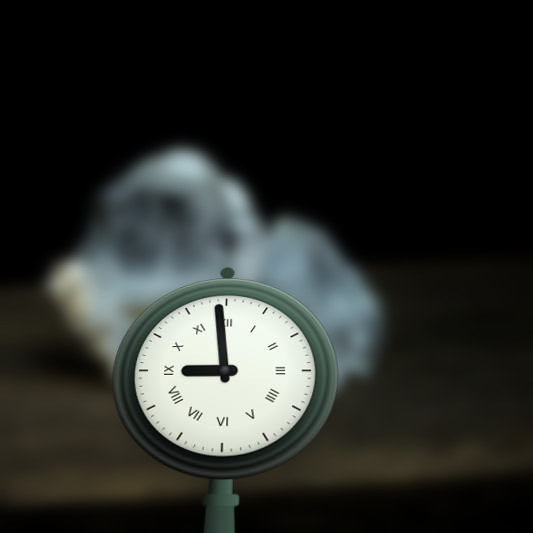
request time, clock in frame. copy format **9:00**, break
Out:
**8:59**
